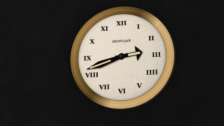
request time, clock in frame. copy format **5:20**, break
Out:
**2:42**
